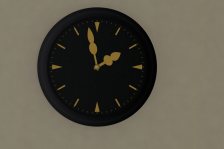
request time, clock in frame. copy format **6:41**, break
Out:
**1:58**
